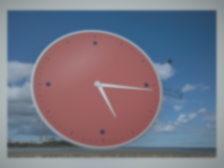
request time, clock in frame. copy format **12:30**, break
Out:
**5:16**
